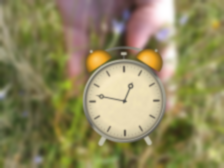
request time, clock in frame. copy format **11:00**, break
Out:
**12:47**
